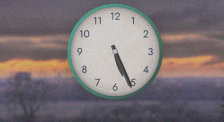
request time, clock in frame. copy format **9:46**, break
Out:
**5:26**
